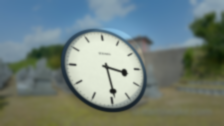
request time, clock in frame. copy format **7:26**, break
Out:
**3:29**
